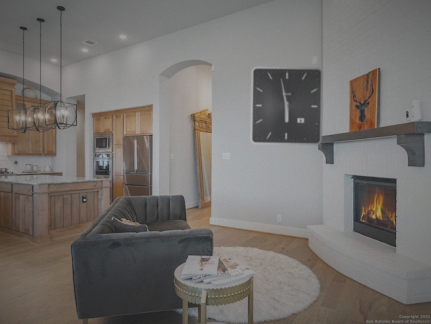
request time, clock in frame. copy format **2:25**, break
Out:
**5:58**
